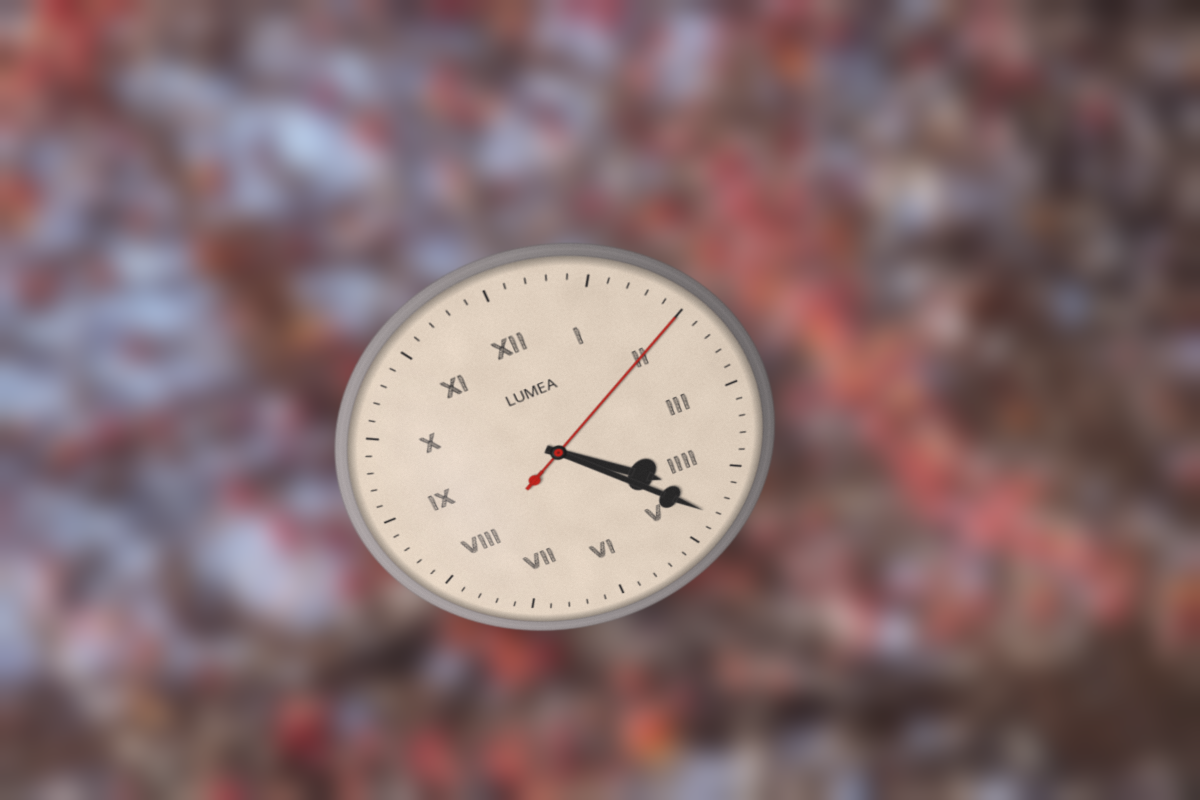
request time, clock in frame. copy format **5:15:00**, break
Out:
**4:23:10**
